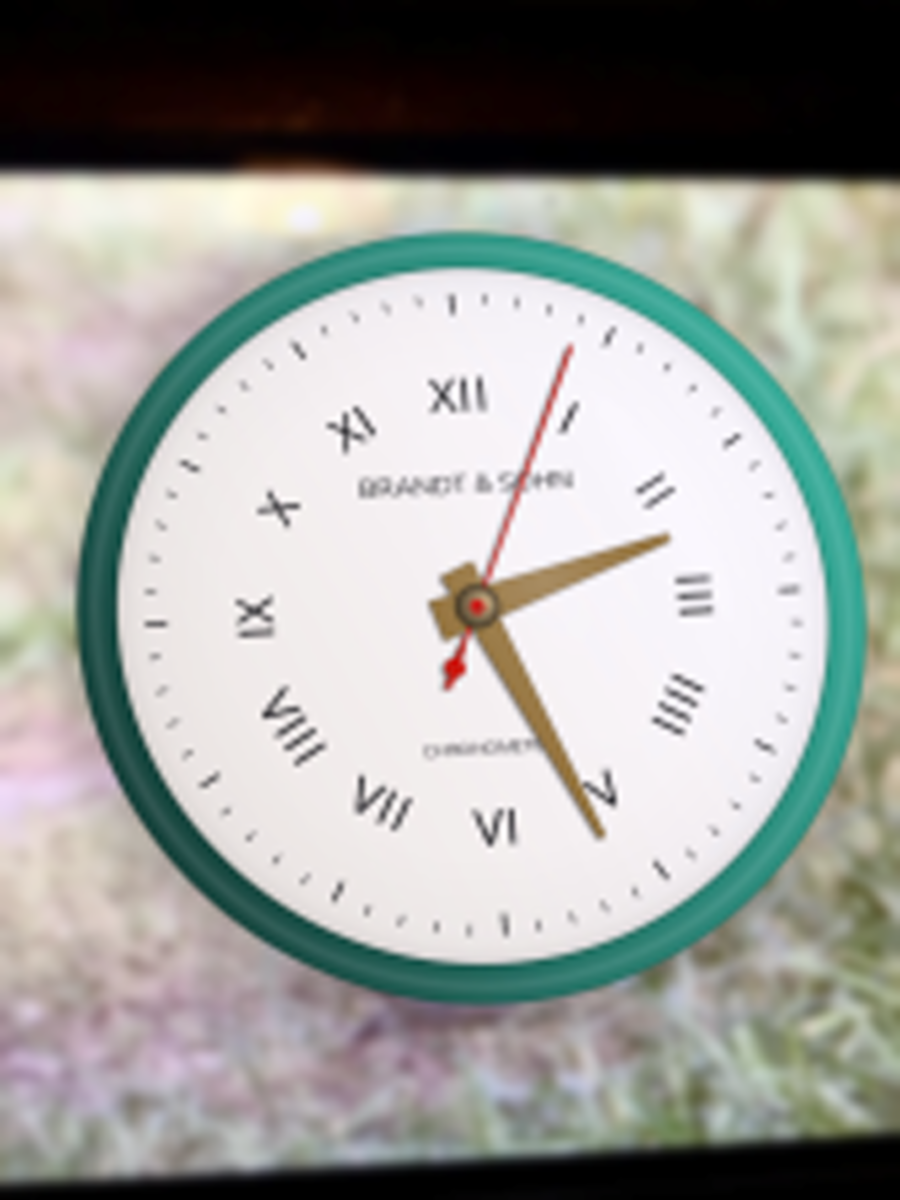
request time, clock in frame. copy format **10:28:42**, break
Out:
**2:26:04**
